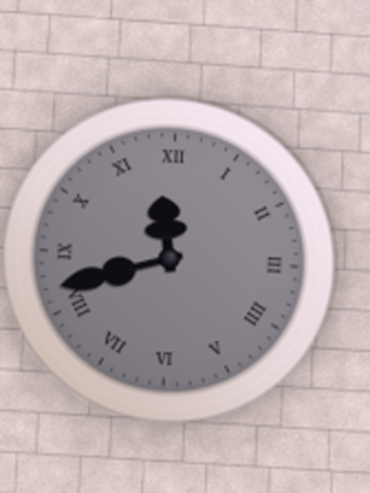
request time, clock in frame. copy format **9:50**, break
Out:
**11:42**
